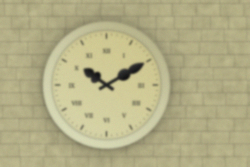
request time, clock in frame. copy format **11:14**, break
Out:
**10:10**
